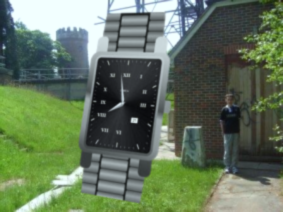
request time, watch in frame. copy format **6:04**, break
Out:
**7:58**
